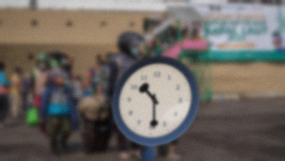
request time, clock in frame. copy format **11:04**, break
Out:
**10:29**
